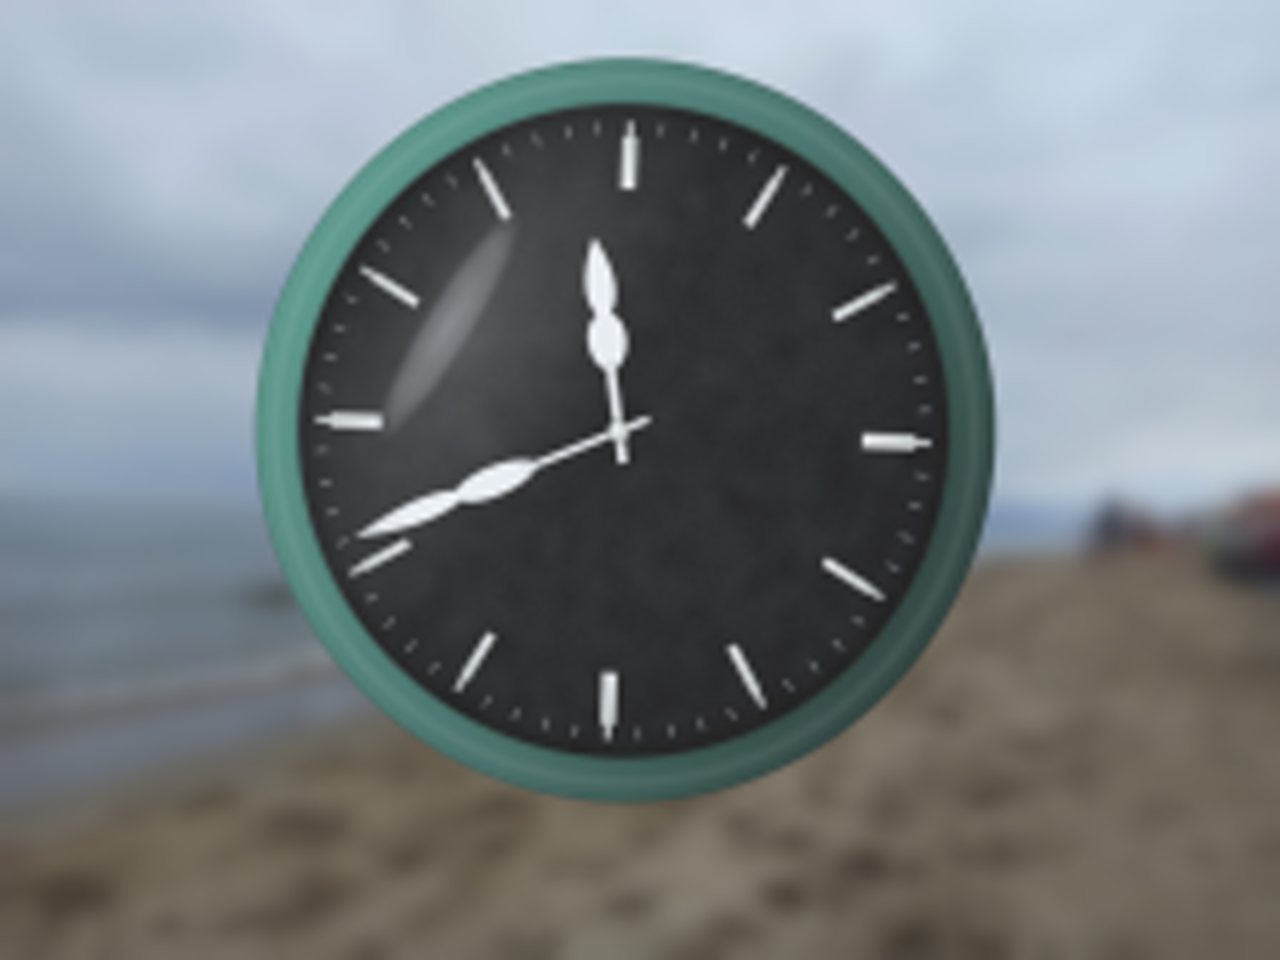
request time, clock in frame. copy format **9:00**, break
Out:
**11:41**
